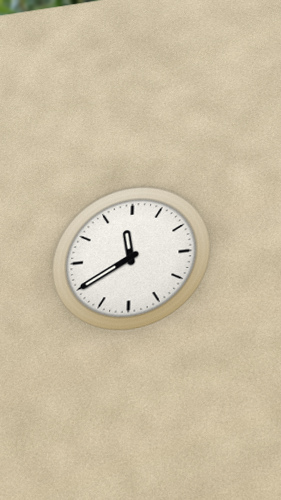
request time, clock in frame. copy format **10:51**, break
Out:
**11:40**
